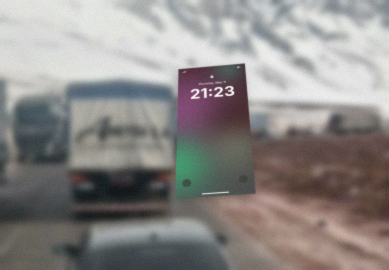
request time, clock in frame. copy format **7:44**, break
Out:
**21:23**
